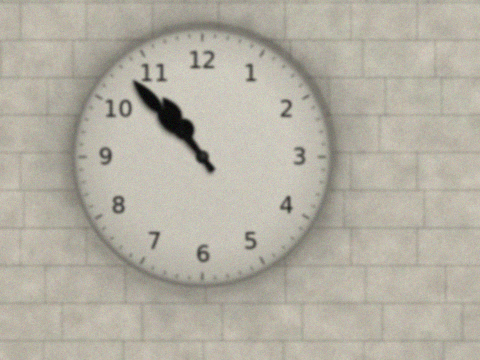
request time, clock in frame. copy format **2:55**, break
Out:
**10:53**
